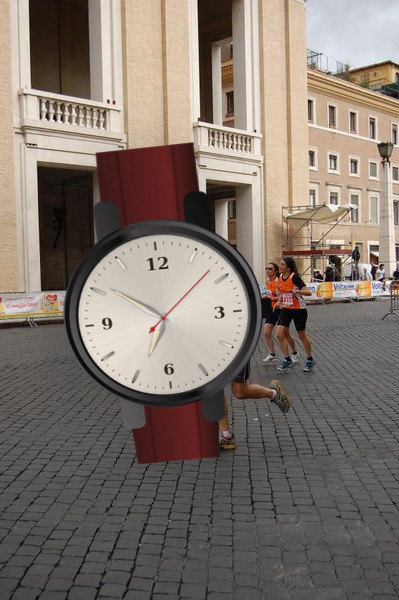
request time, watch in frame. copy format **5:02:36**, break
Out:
**6:51:08**
